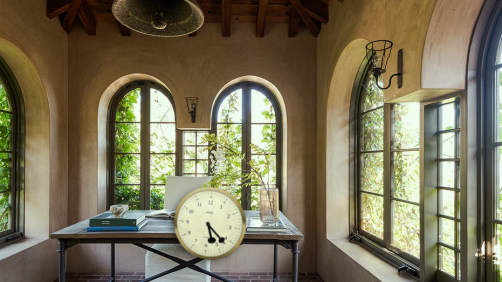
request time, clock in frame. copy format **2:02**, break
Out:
**5:22**
